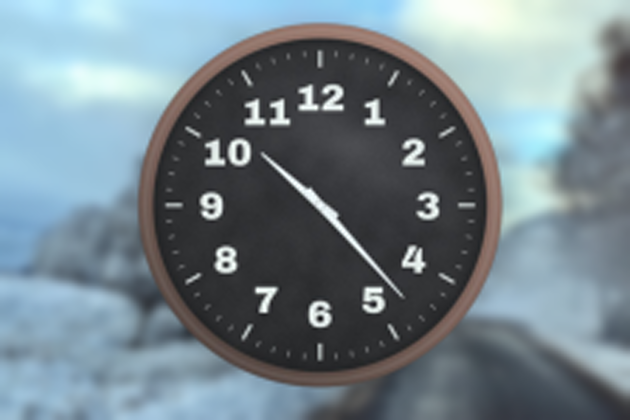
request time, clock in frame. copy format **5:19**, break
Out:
**10:23**
